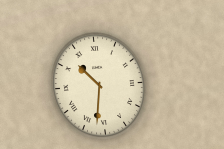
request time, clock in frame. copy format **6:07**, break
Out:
**10:32**
